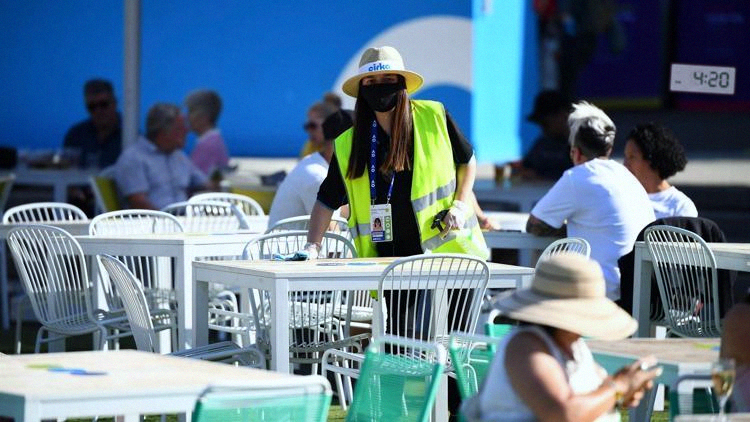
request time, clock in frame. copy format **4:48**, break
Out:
**4:20**
